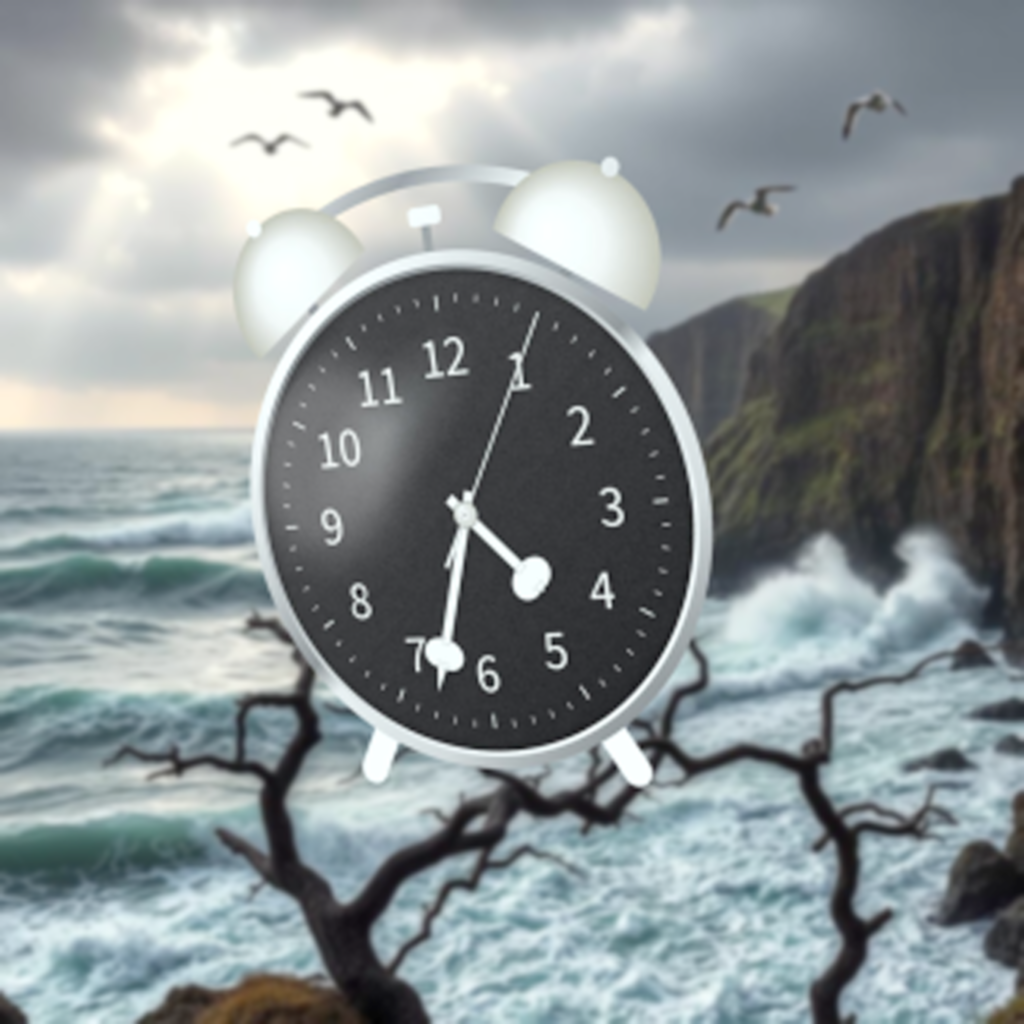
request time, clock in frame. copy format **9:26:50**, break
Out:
**4:33:05**
